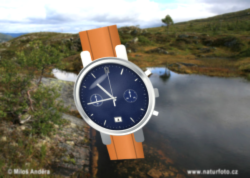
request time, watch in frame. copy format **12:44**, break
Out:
**10:44**
